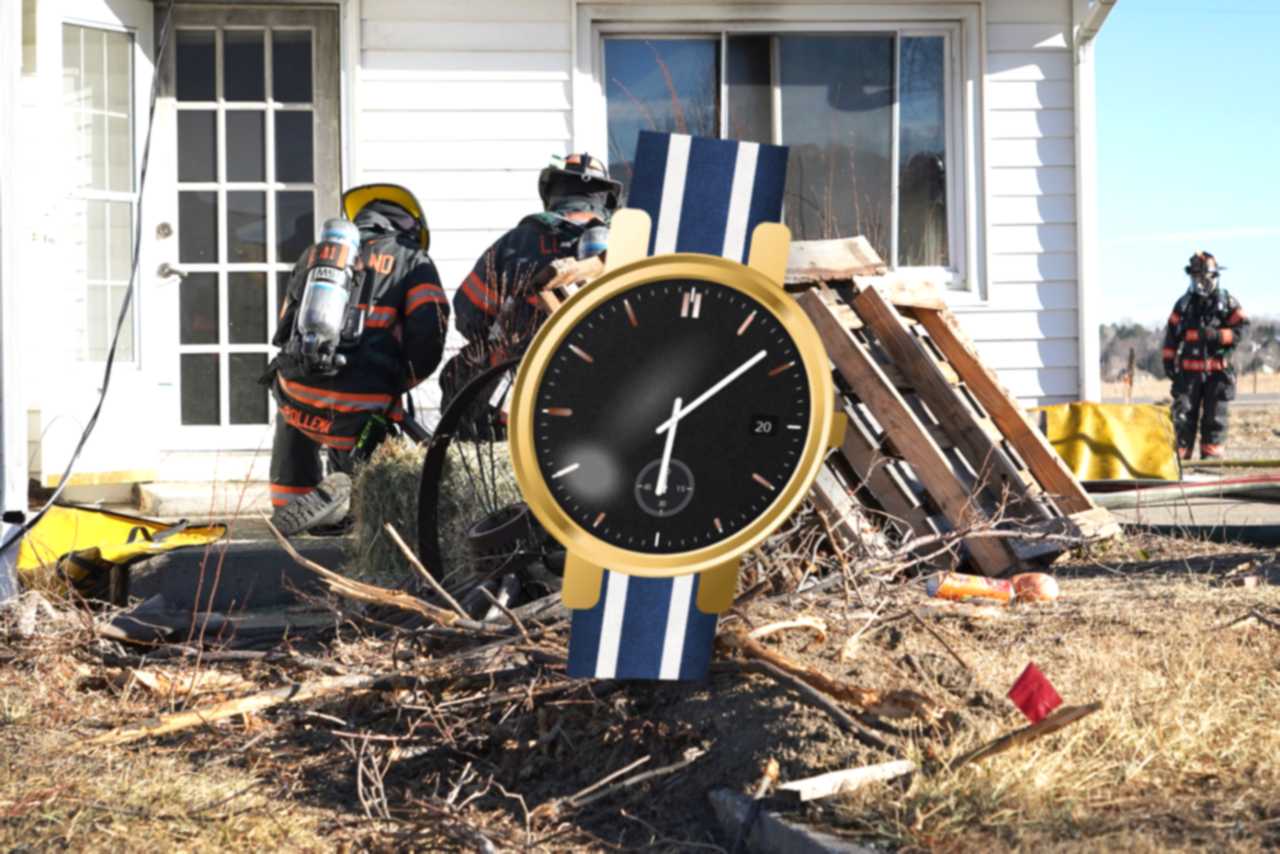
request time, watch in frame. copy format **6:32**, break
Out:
**6:08**
